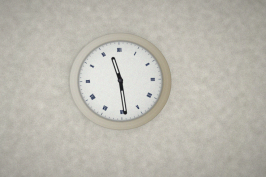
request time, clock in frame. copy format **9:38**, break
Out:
**11:29**
